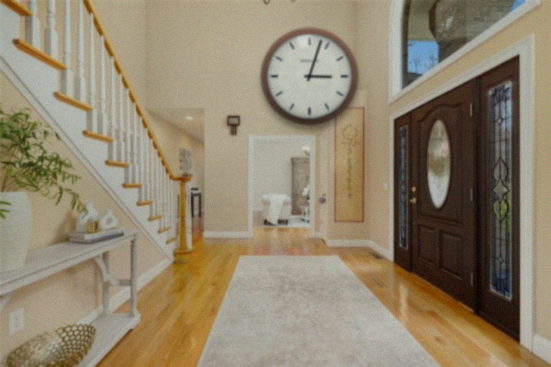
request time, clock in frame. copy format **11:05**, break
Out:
**3:03**
